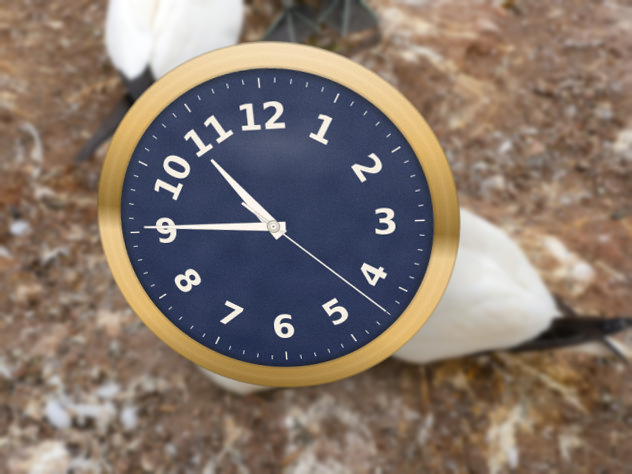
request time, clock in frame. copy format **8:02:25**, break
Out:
**10:45:22**
